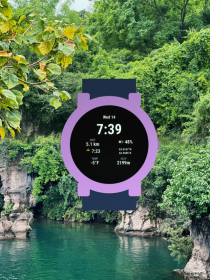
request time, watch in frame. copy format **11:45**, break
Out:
**7:39**
